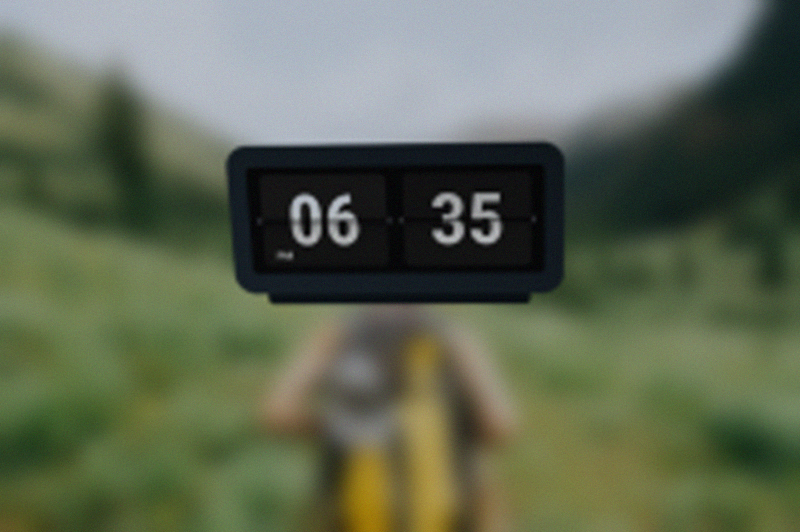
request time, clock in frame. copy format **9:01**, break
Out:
**6:35**
